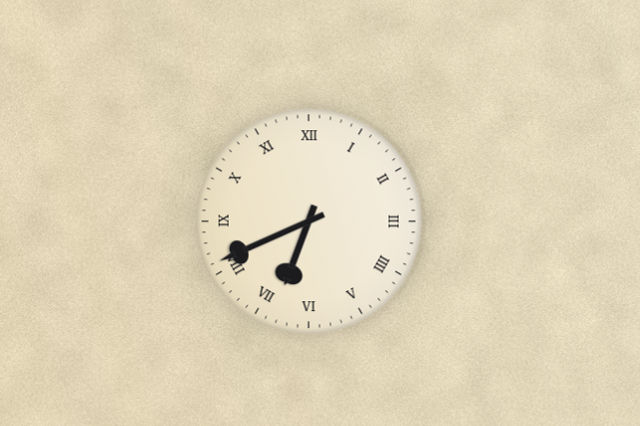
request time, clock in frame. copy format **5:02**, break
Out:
**6:41**
